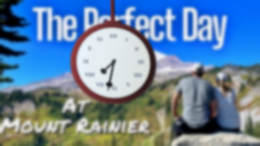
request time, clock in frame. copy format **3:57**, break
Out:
**7:32**
